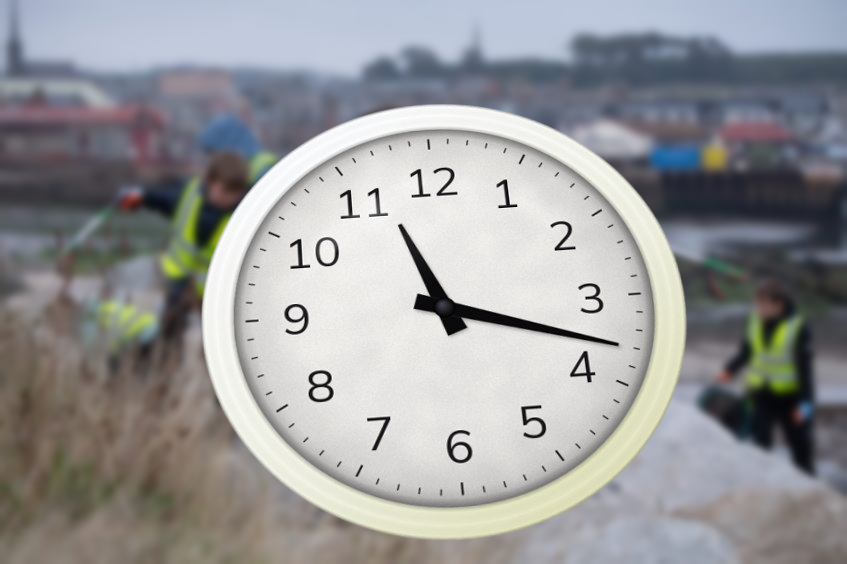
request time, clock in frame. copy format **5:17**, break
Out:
**11:18**
